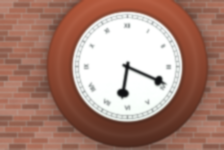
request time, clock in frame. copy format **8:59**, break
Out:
**6:19**
